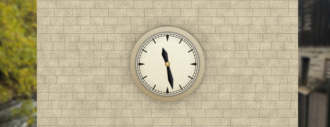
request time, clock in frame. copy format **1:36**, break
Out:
**11:28**
